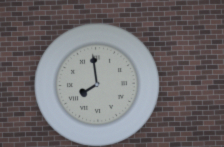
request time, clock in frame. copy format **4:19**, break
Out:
**7:59**
